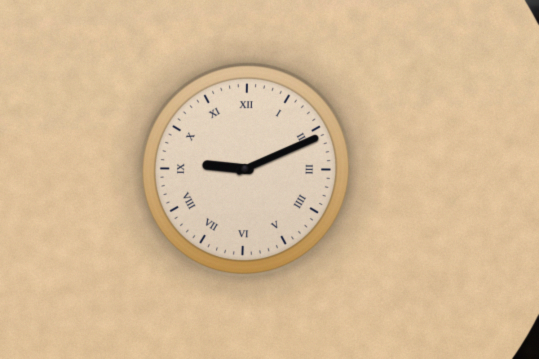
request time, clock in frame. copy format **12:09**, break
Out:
**9:11**
